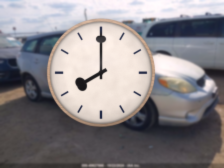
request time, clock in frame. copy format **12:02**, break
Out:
**8:00**
